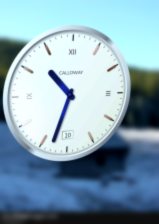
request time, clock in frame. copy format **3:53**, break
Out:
**10:33**
